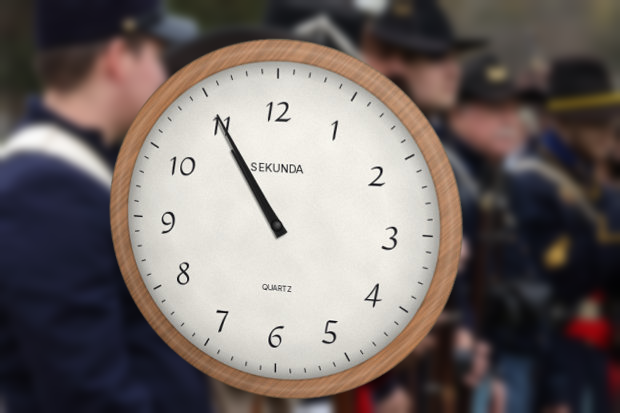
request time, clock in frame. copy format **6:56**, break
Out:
**10:55**
